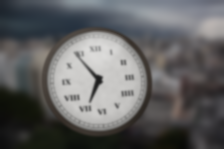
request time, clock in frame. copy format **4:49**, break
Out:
**6:54**
